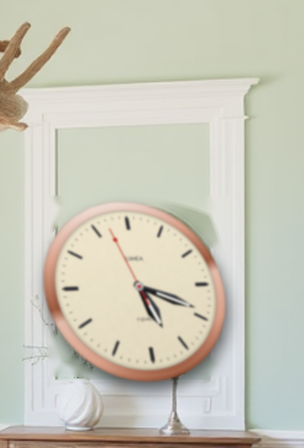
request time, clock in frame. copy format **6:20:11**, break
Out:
**5:18:57**
